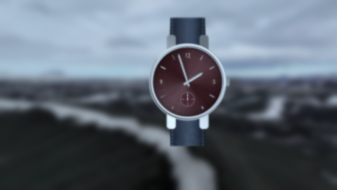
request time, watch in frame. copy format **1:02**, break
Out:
**1:57**
